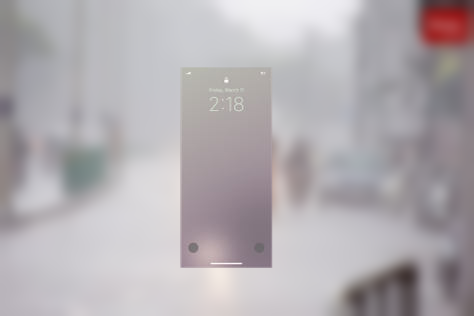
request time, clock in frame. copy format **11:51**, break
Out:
**2:18**
